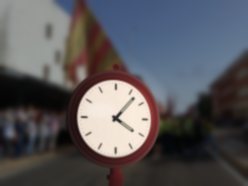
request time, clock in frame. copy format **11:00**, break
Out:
**4:07**
